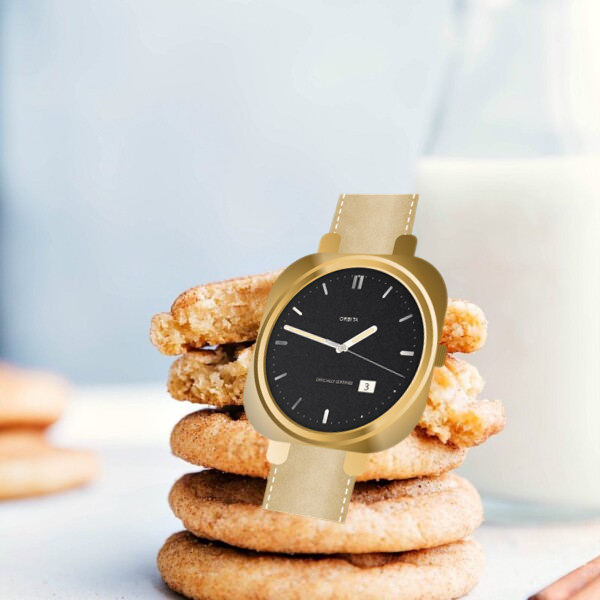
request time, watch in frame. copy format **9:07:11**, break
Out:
**1:47:18**
